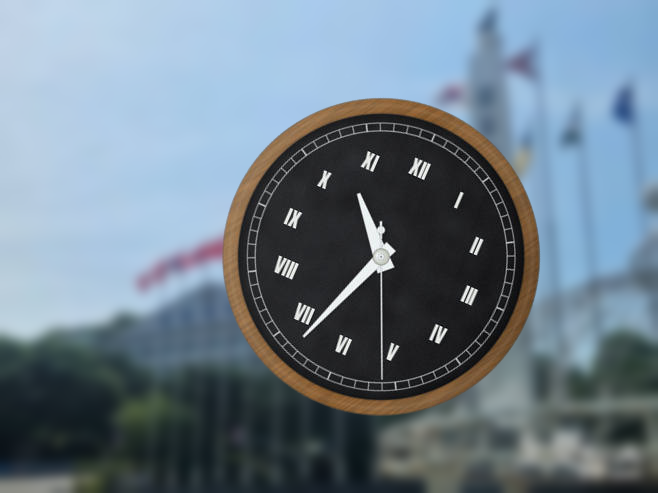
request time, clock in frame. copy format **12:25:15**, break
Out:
**10:33:26**
